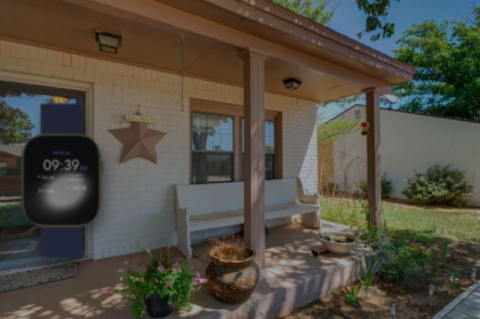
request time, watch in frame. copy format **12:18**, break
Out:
**9:39**
